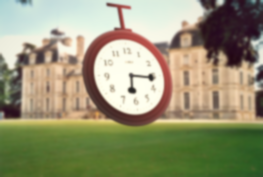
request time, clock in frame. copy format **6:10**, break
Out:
**6:16**
